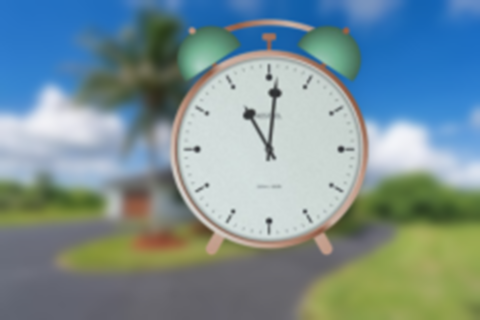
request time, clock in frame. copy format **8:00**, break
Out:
**11:01**
